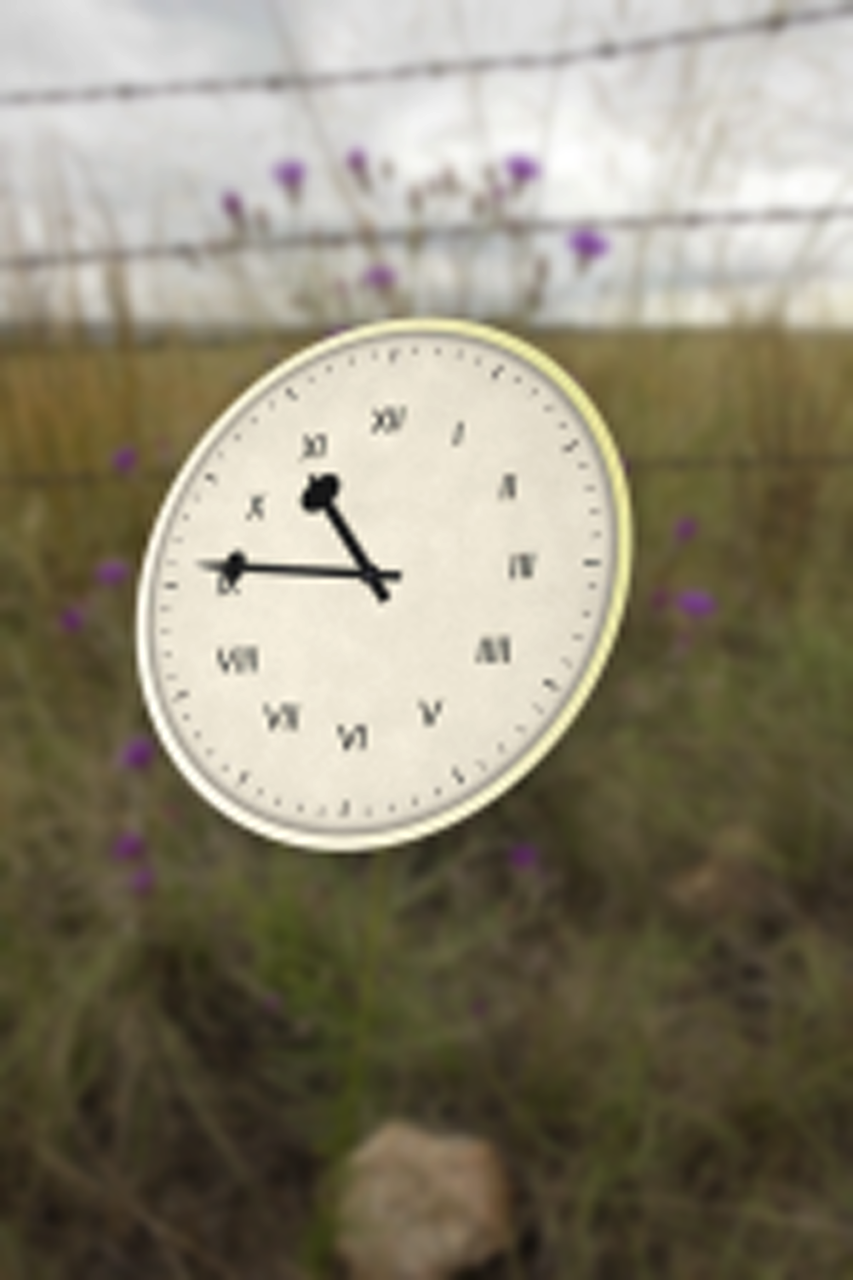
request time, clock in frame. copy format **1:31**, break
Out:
**10:46**
